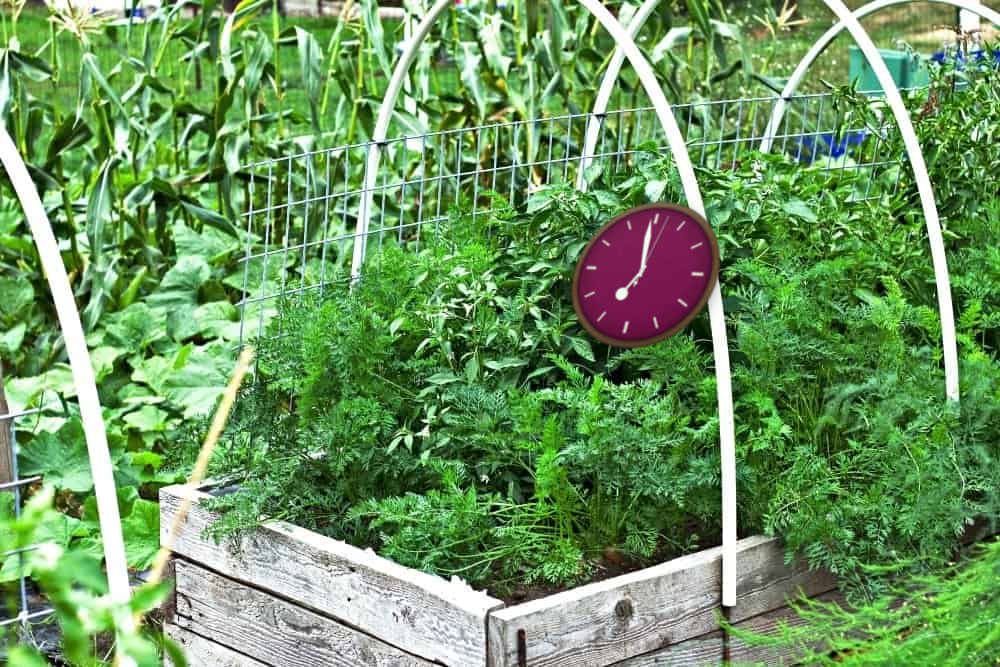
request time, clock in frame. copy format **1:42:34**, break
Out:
**6:59:02**
